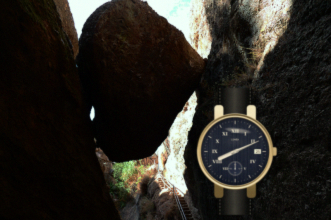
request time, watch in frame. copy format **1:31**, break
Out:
**8:11**
